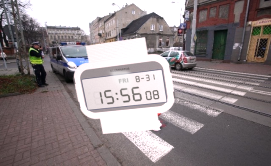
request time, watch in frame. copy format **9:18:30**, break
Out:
**15:56:08**
